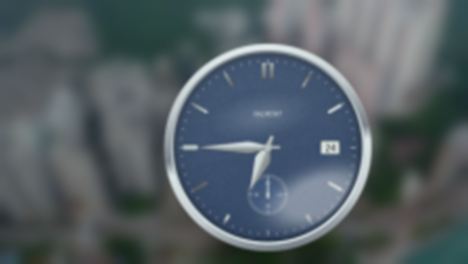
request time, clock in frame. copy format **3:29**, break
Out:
**6:45**
